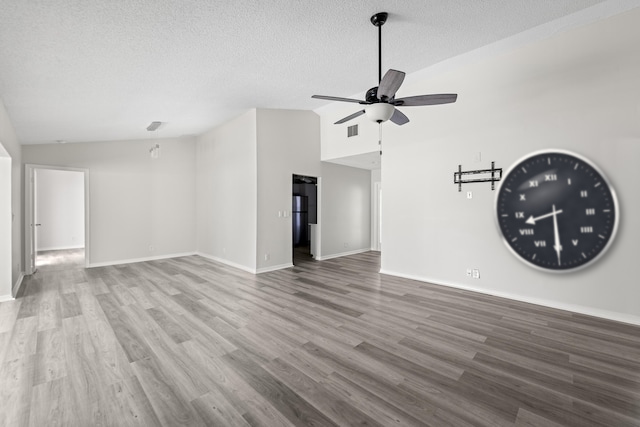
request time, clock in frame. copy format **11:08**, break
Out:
**8:30**
